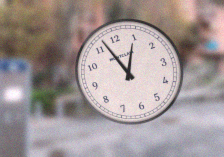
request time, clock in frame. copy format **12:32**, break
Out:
**12:57**
